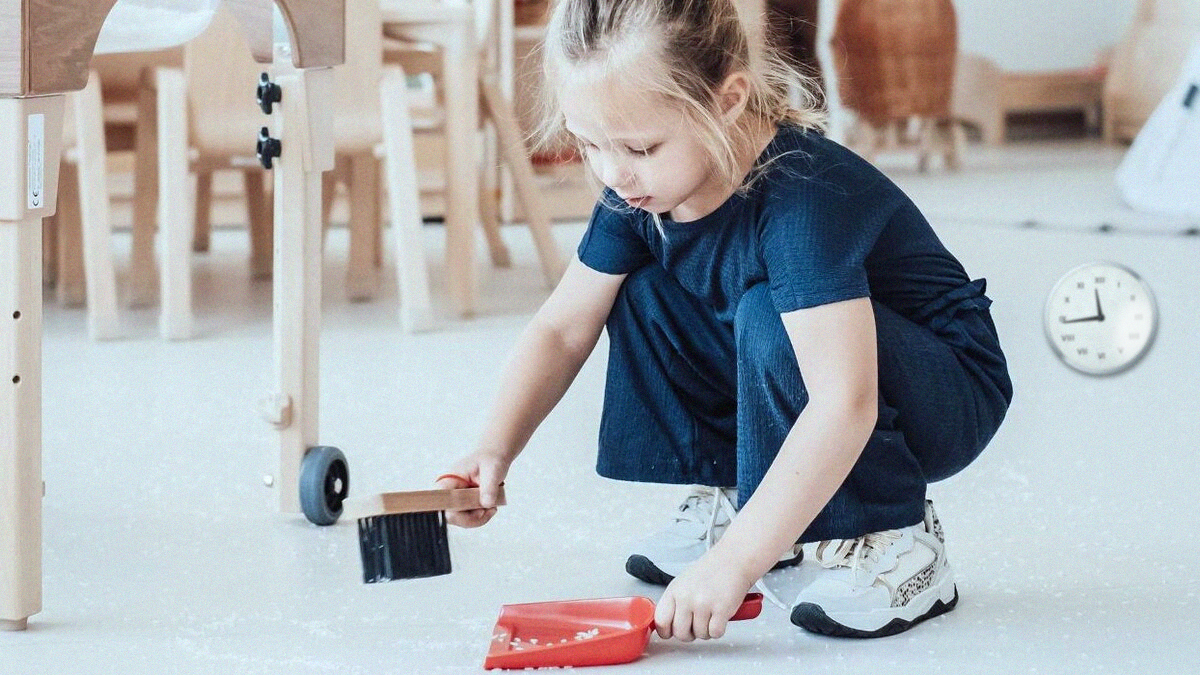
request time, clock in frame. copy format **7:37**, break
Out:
**11:44**
